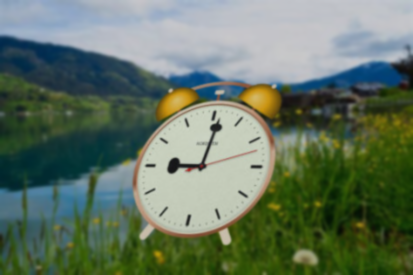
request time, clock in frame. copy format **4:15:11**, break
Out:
**9:01:12**
